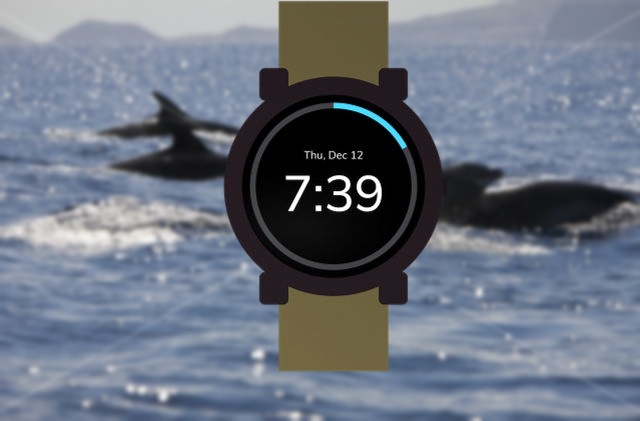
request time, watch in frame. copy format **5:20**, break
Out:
**7:39**
